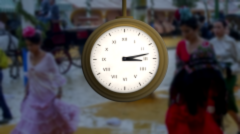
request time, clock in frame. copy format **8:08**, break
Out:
**3:13**
